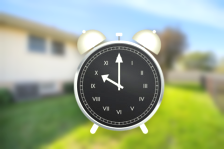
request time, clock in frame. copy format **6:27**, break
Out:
**10:00**
